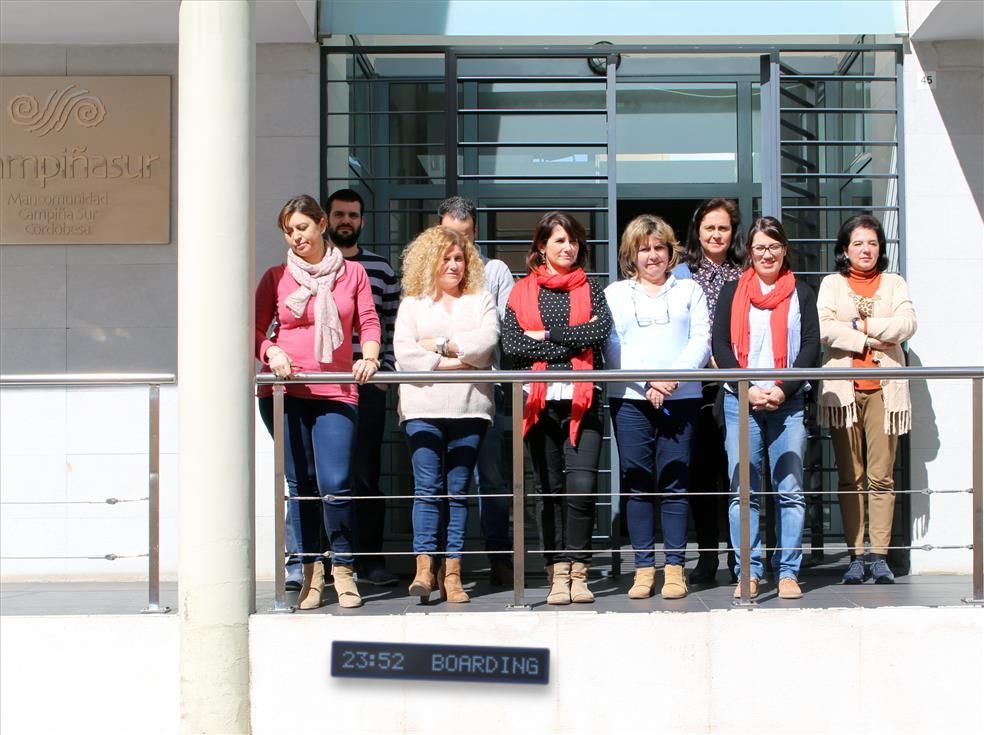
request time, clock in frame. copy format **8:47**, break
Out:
**23:52**
